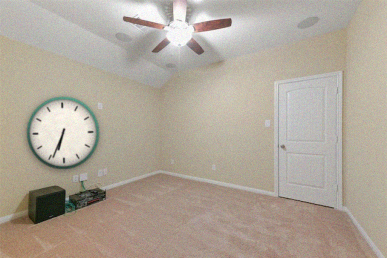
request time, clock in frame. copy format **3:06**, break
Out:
**6:34**
